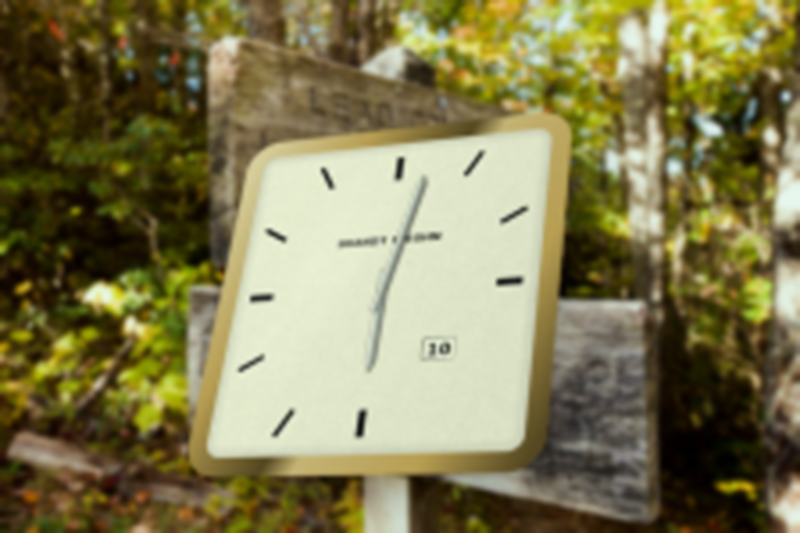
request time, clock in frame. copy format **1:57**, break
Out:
**6:02**
